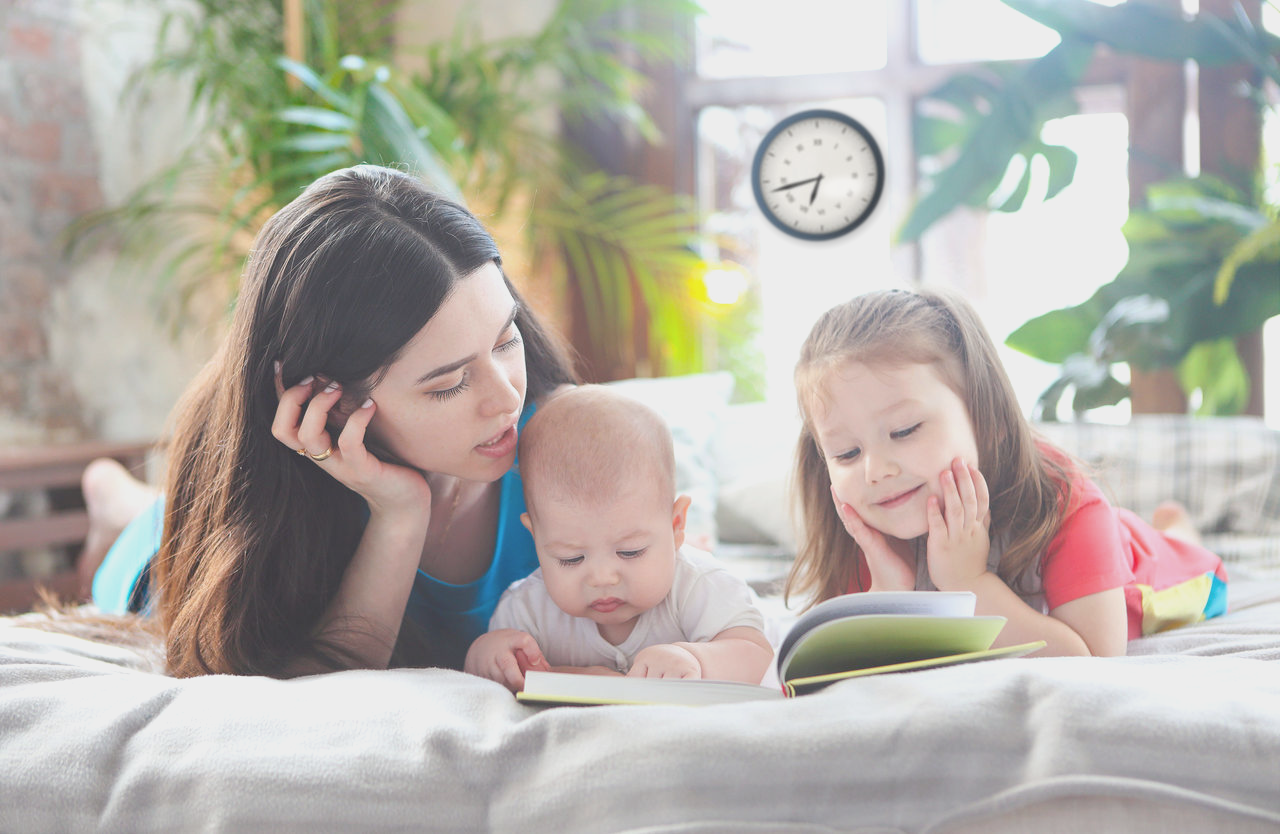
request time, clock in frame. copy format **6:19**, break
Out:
**6:43**
